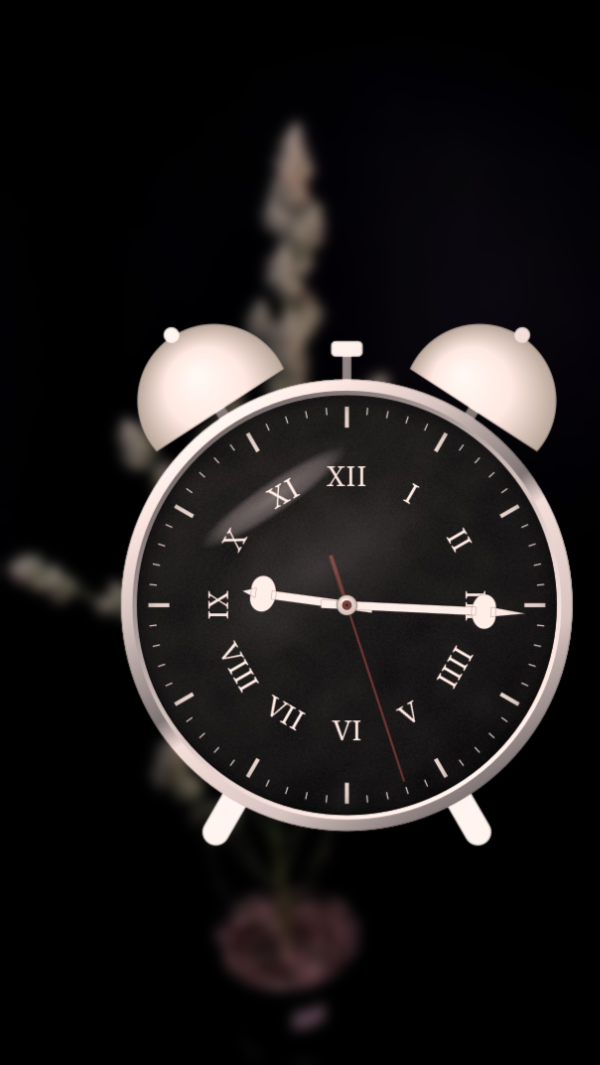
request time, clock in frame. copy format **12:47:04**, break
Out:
**9:15:27**
